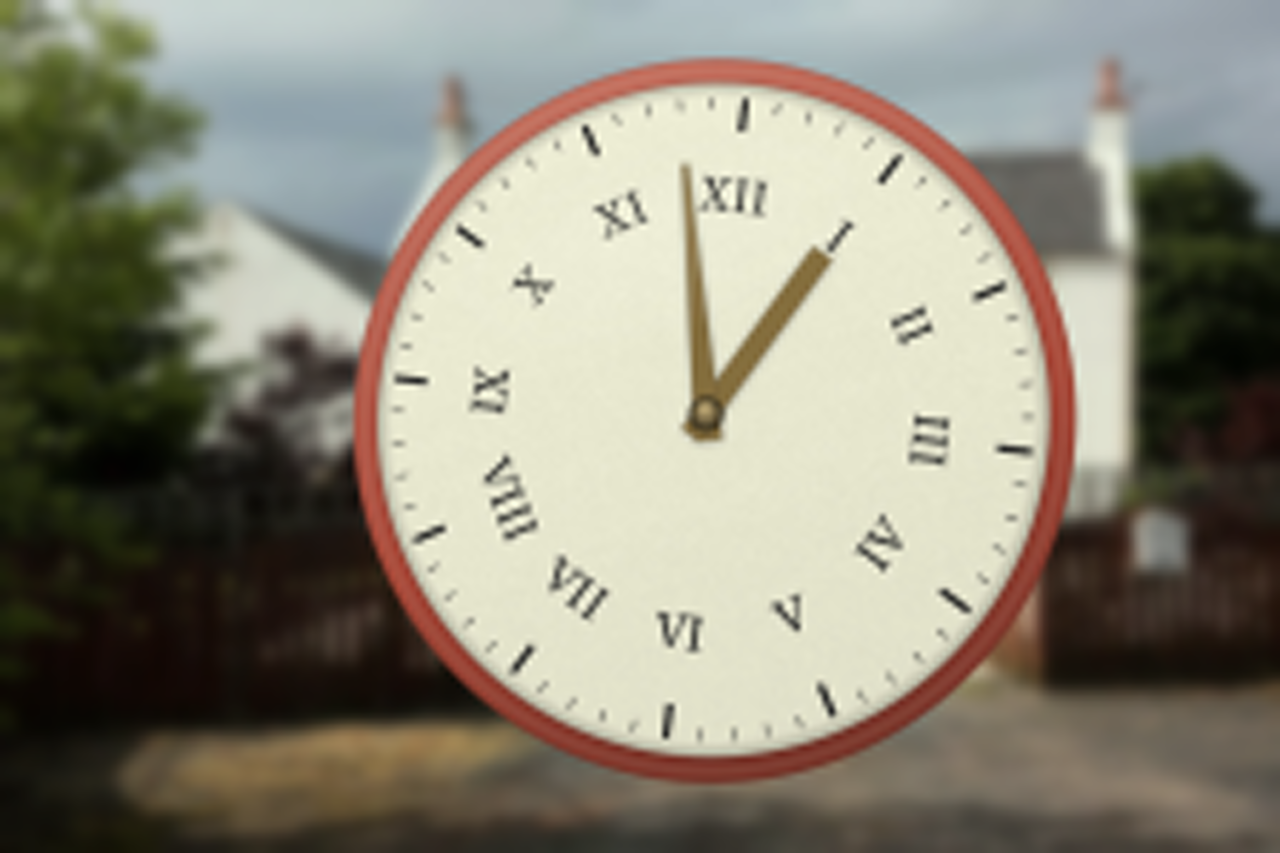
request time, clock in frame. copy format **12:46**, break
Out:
**12:58**
